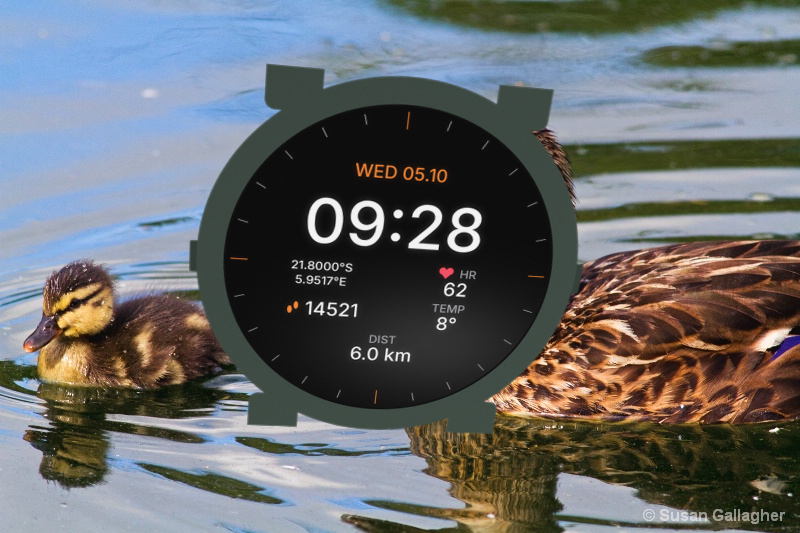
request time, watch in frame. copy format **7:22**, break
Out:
**9:28**
